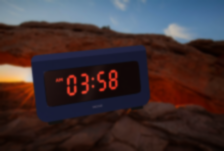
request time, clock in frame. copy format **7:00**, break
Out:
**3:58**
